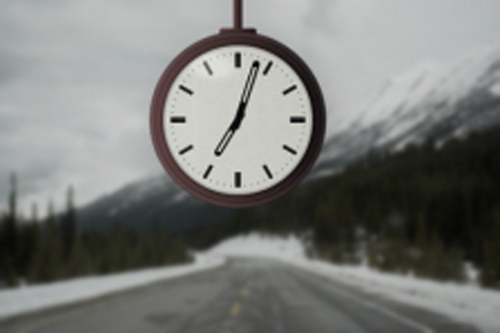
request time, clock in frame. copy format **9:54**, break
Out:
**7:03**
